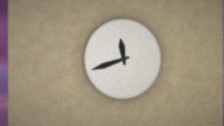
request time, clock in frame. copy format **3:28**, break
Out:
**11:42**
